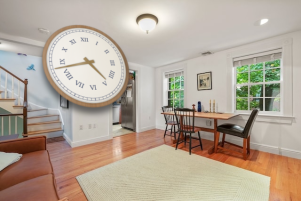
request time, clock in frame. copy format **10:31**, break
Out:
**4:43**
